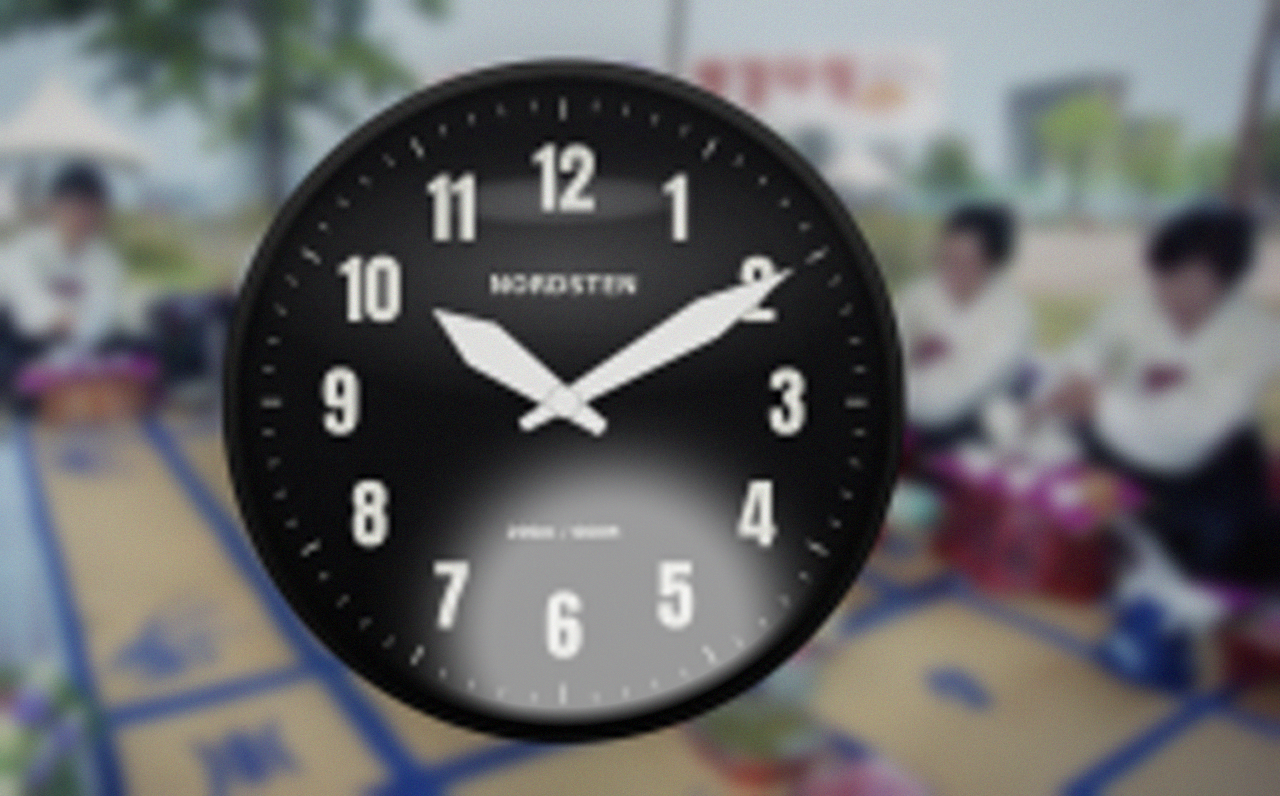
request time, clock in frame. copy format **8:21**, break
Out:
**10:10**
